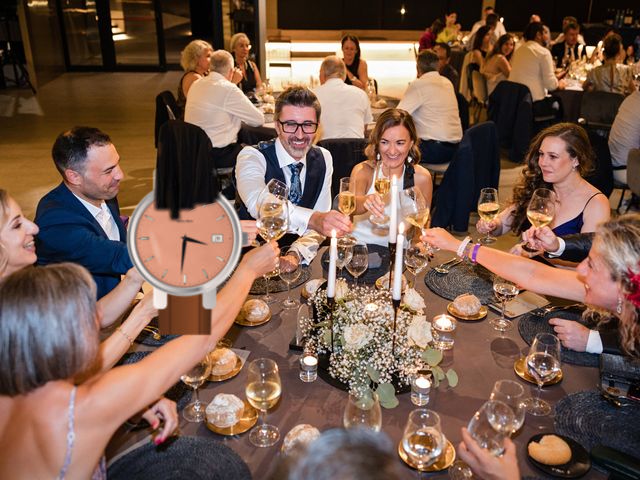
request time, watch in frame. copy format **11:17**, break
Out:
**3:31**
